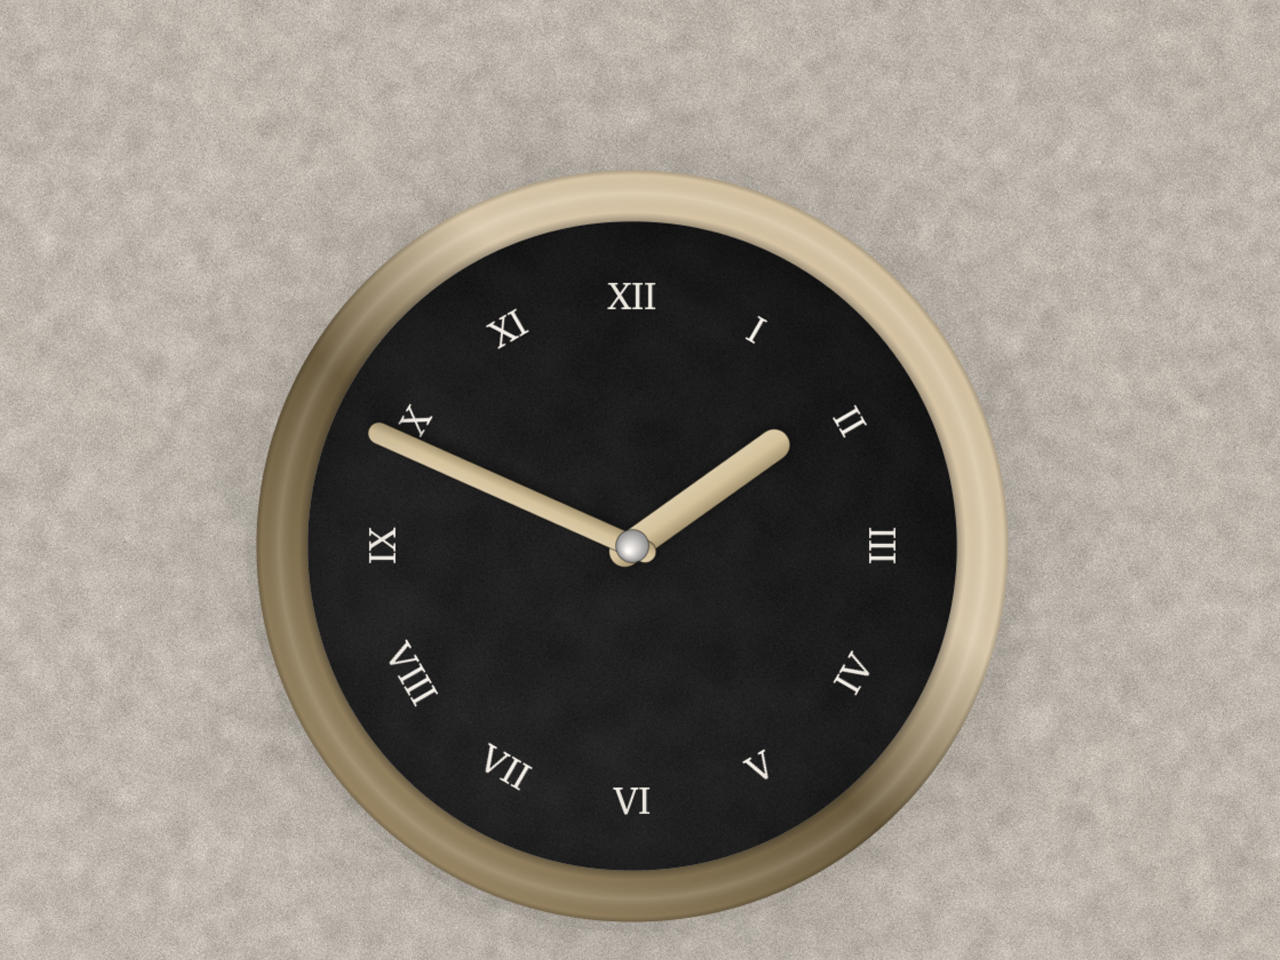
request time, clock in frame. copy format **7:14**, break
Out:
**1:49**
